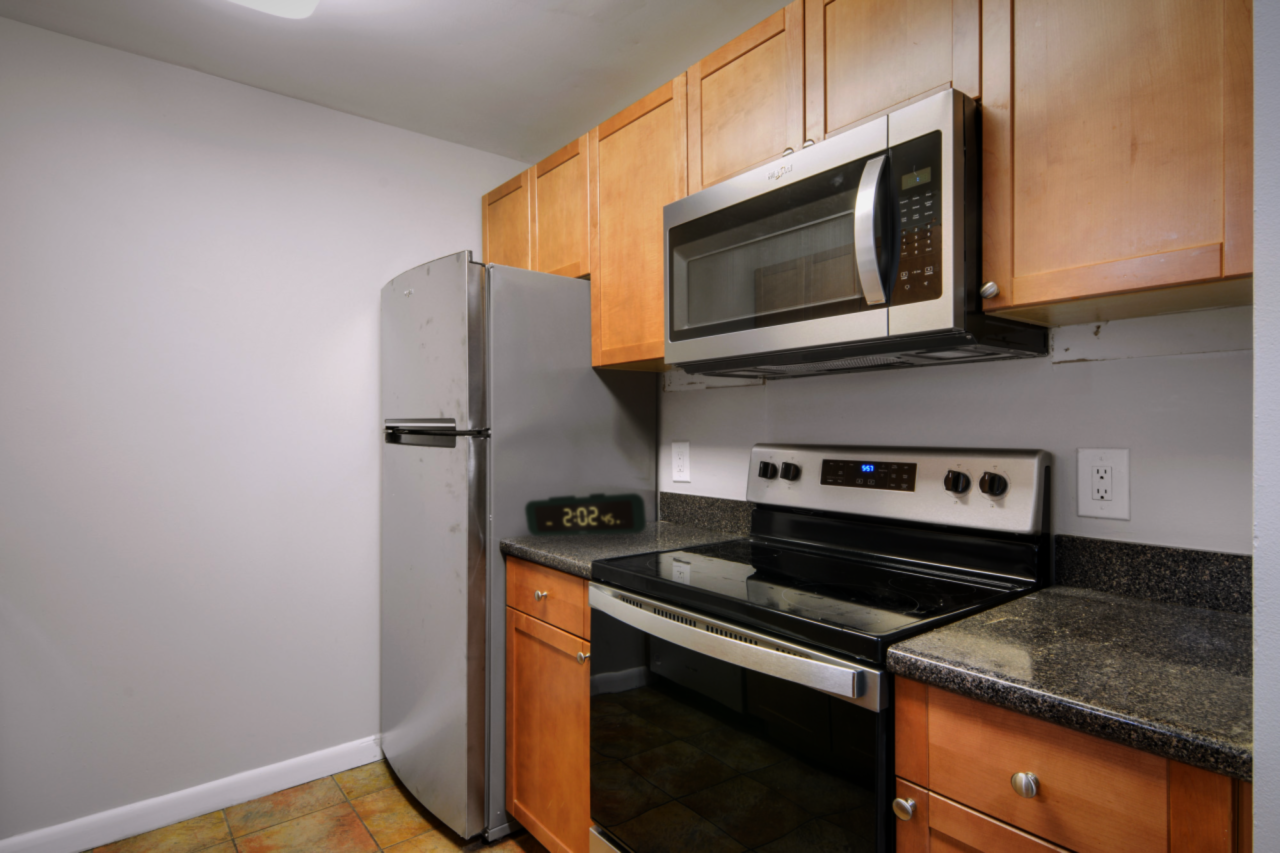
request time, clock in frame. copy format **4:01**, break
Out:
**2:02**
